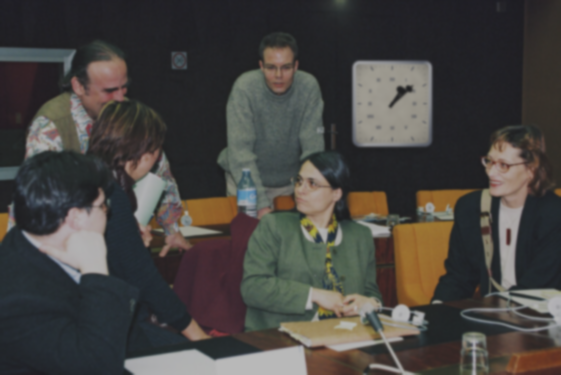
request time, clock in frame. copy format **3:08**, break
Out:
**1:08**
